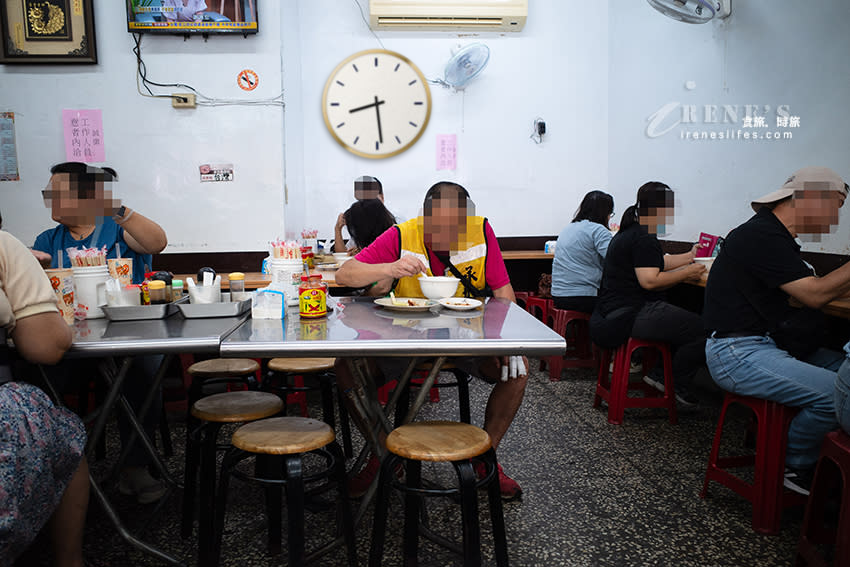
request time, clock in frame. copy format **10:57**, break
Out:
**8:29**
